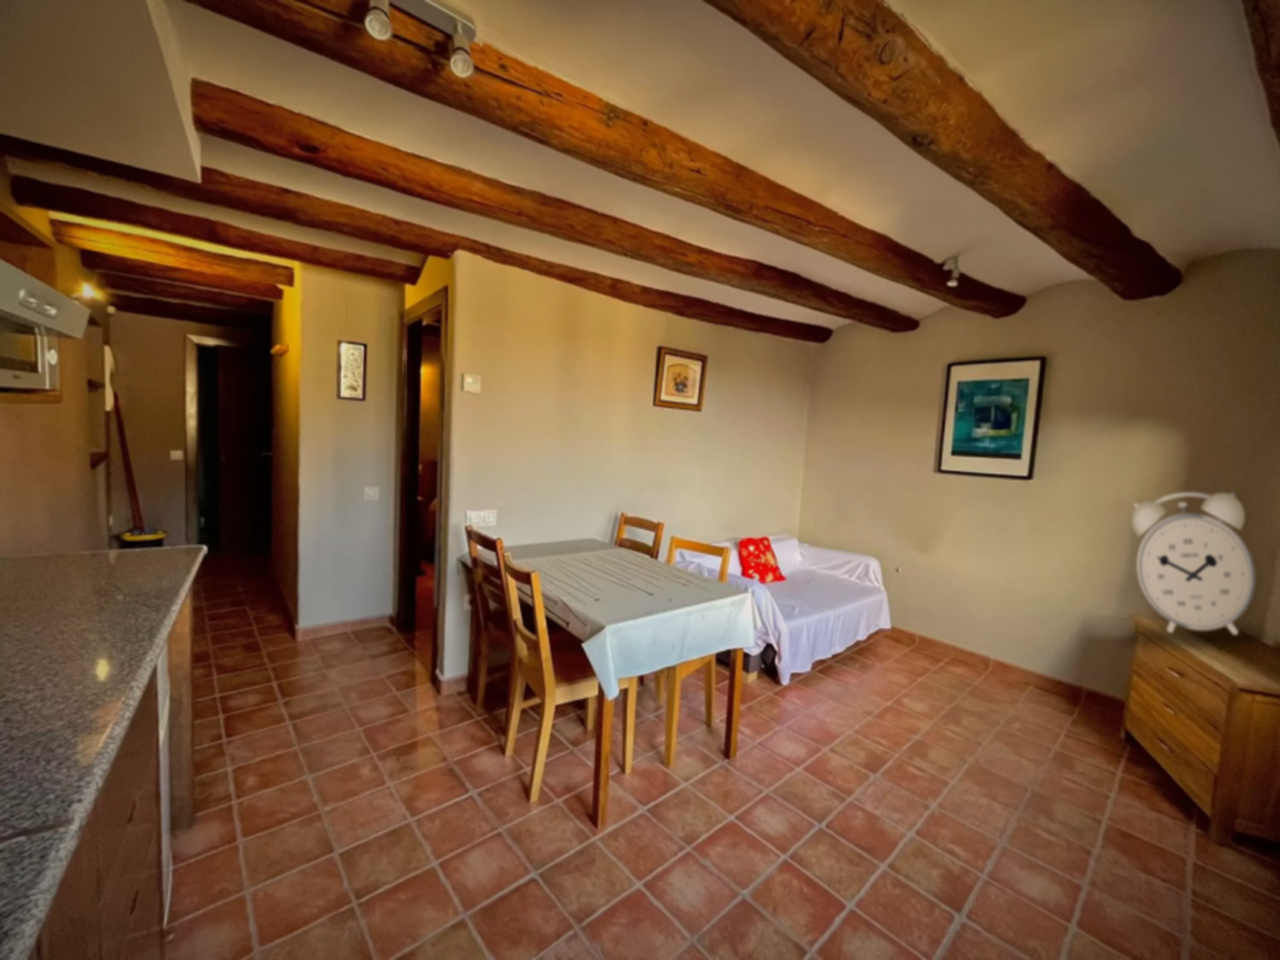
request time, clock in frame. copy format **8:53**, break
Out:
**1:50**
